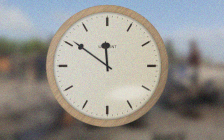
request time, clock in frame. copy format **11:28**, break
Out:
**11:51**
